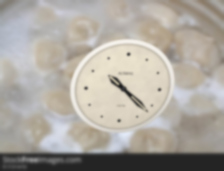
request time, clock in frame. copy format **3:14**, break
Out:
**10:22**
